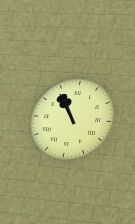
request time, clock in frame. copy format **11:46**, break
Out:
**10:54**
